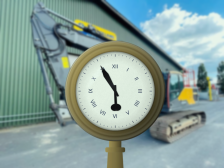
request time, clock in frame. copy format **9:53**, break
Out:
**5:55**
